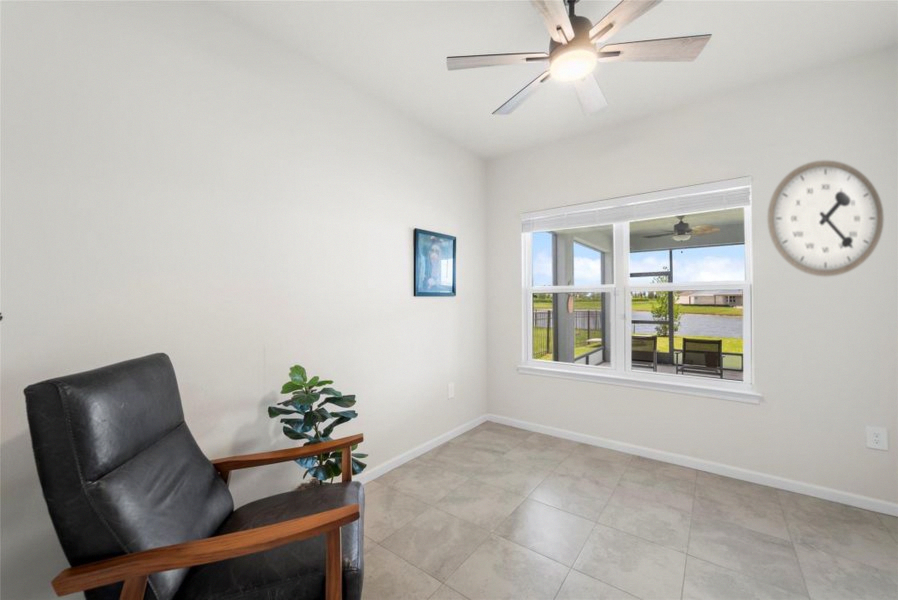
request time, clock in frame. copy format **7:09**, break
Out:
**1:23**
